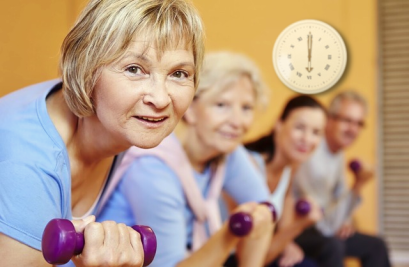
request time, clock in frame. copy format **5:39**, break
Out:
**6:00**
